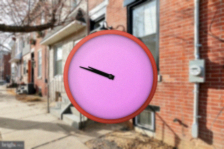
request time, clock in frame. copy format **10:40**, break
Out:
**9:48**
